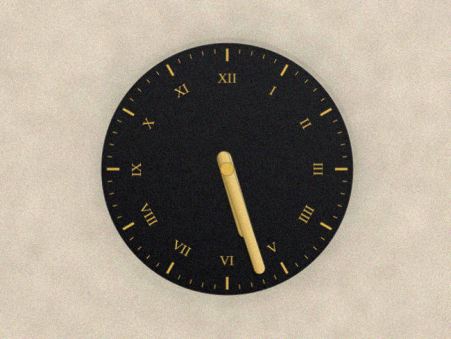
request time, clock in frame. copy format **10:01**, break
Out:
**5:27**
